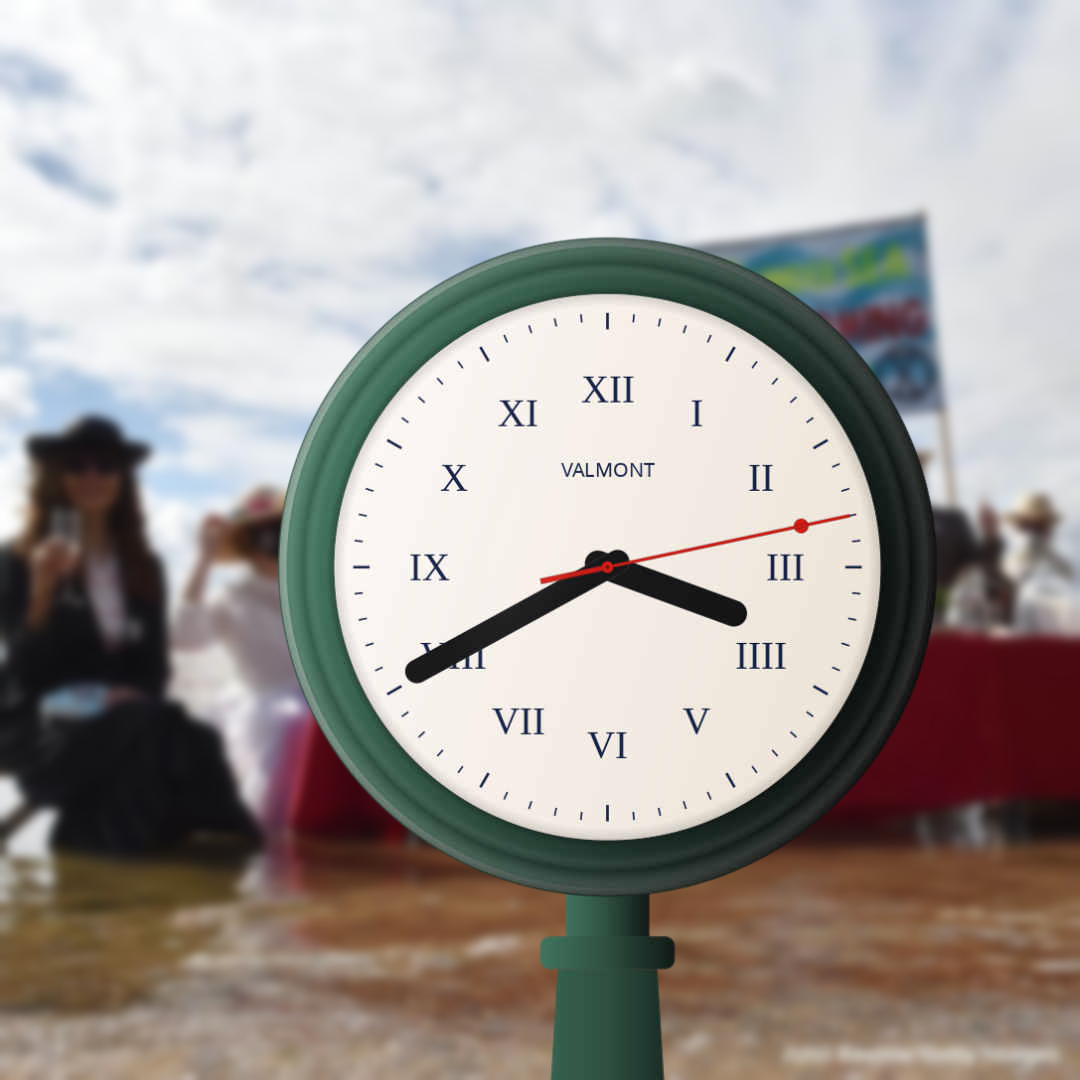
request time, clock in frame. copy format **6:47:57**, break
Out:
**3:40:13**
